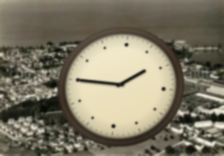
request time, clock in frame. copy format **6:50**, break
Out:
**1:45**
